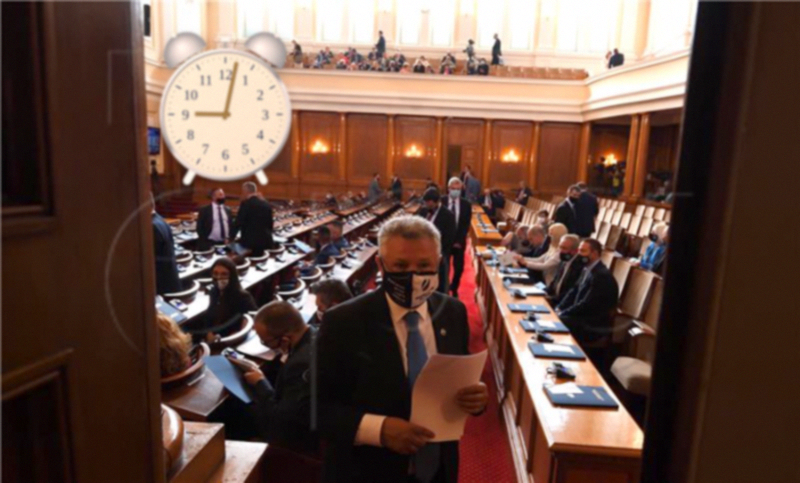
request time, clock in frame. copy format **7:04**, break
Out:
**9:02**
